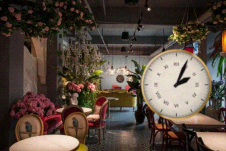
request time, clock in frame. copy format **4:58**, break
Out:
**2:04**
